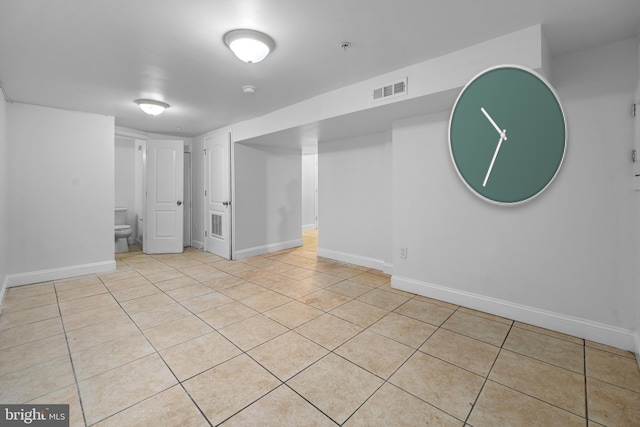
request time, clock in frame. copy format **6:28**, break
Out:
**10:34**
